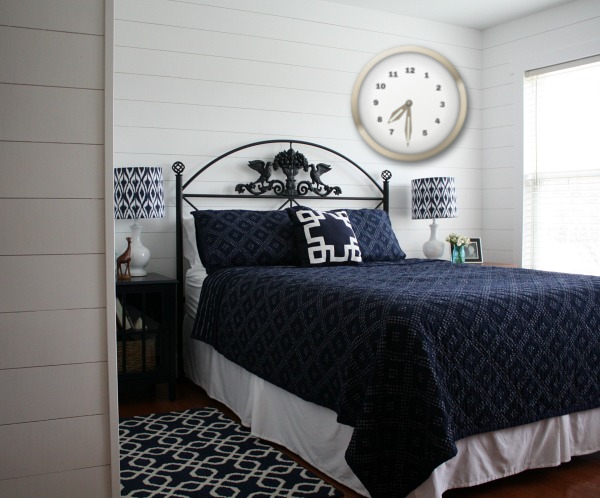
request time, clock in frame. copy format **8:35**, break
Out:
**7:30**
